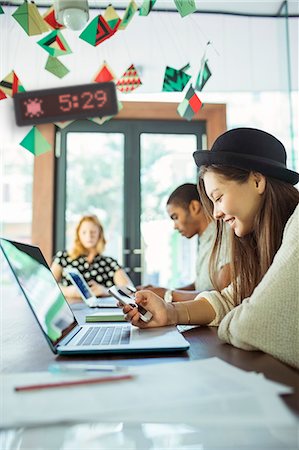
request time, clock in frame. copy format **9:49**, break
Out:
**5:29**
